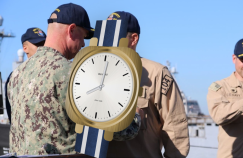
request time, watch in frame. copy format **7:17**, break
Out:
**8:01**
